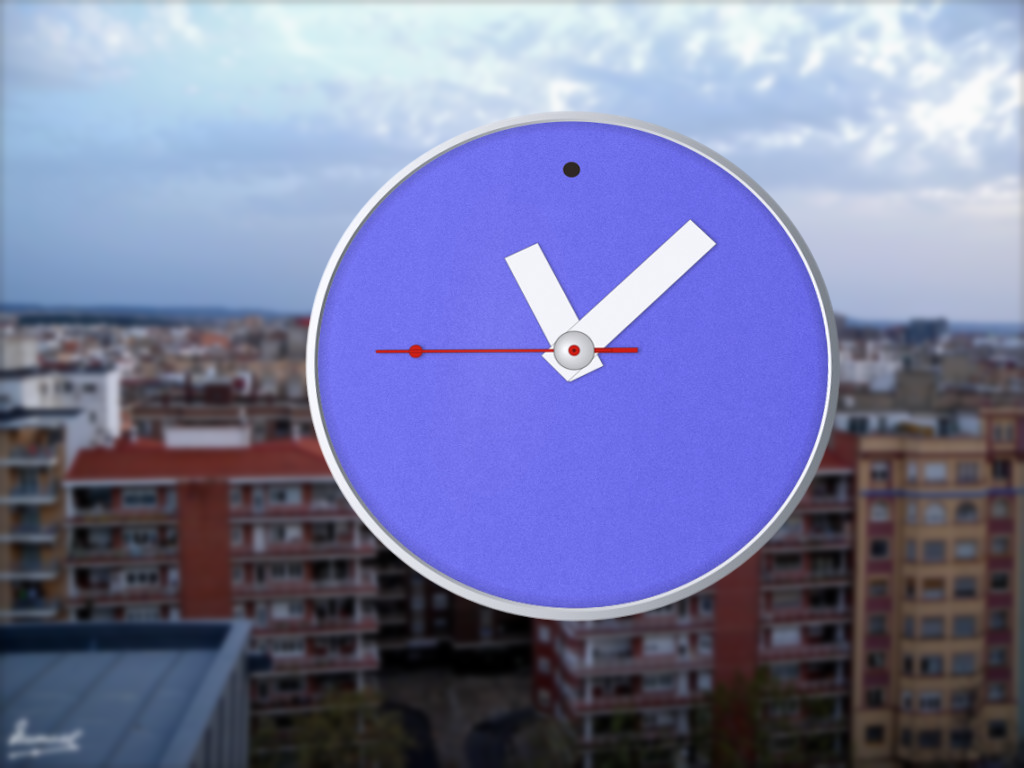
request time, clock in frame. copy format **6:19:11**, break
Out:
**11:07:45**
